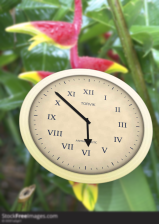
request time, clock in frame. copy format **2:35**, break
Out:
**5:52**
